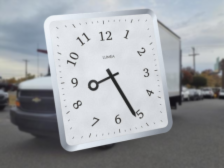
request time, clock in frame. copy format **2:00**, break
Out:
**8:26**
